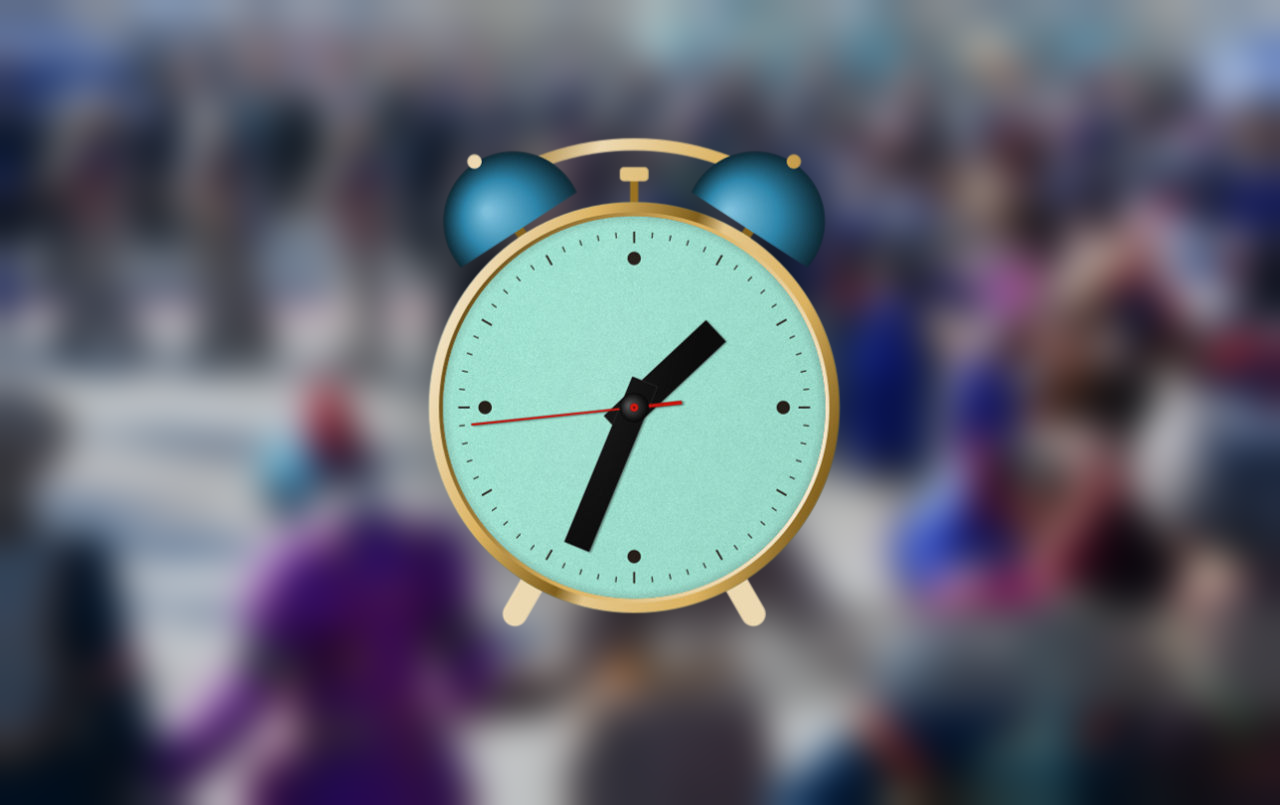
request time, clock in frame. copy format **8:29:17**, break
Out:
**1:33:44**
